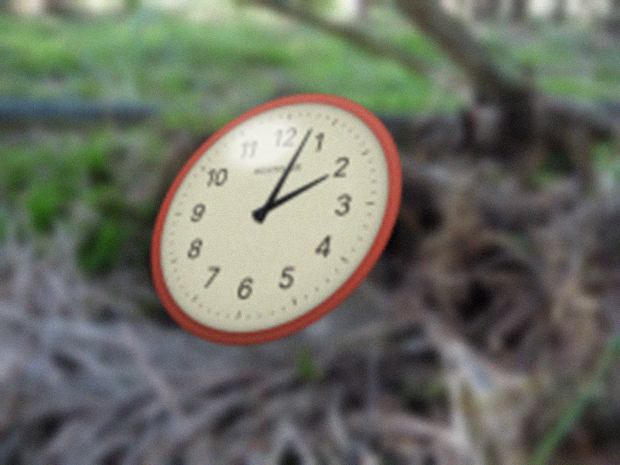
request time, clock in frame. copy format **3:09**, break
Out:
**2:03**
